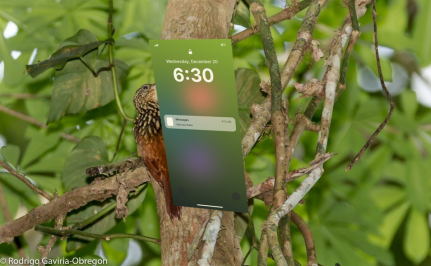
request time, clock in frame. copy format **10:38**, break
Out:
**6:30**
